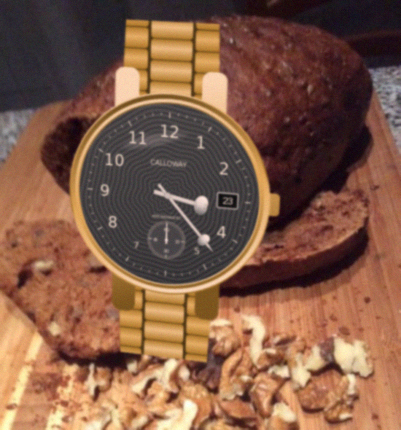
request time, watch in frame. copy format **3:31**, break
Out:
**3:23**
